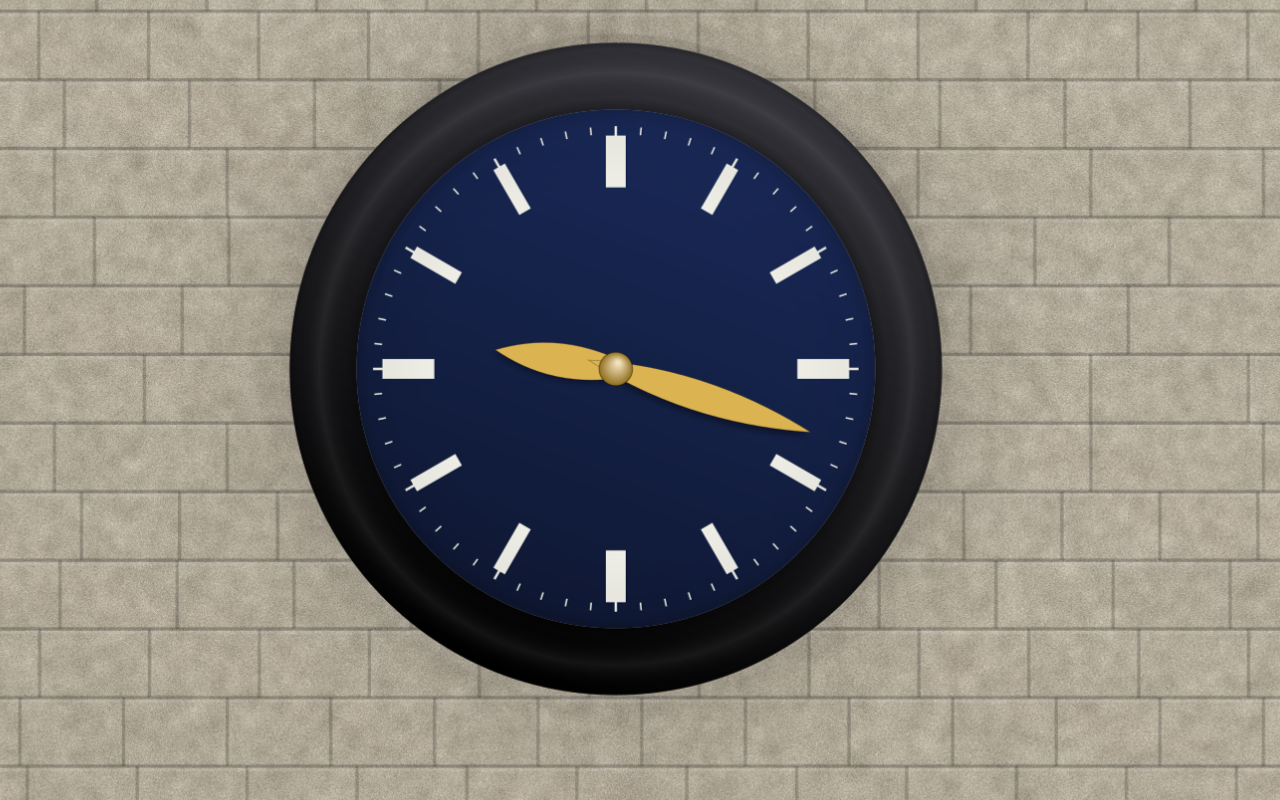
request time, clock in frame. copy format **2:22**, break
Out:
**9:18**
